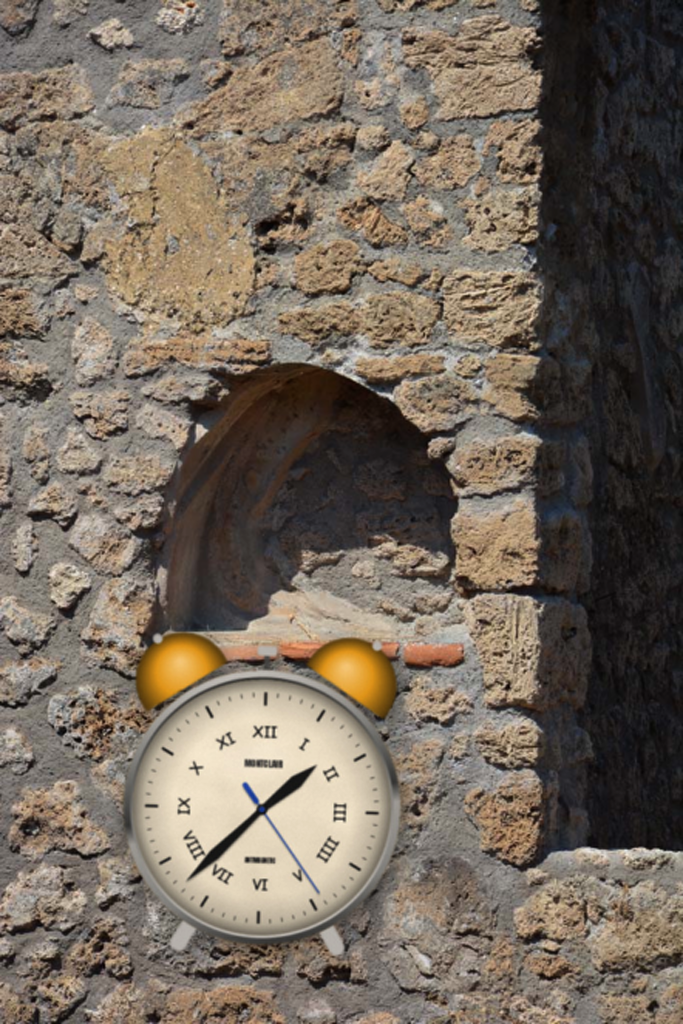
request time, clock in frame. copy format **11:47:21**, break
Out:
**1:37:24**
